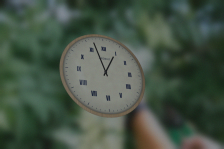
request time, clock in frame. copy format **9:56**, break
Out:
**12:57**
